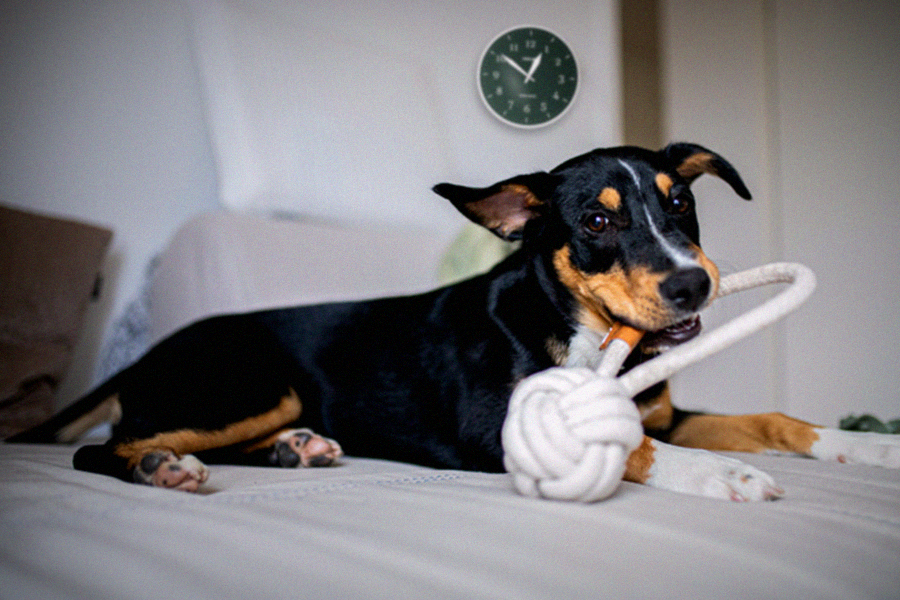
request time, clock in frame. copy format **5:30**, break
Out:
**12:51**
